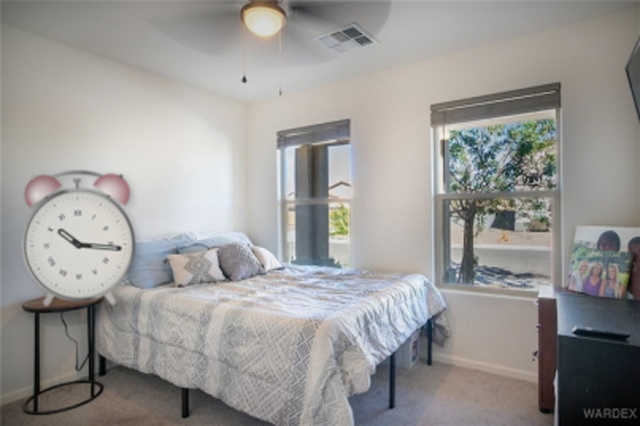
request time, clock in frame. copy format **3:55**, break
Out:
**10:16**
